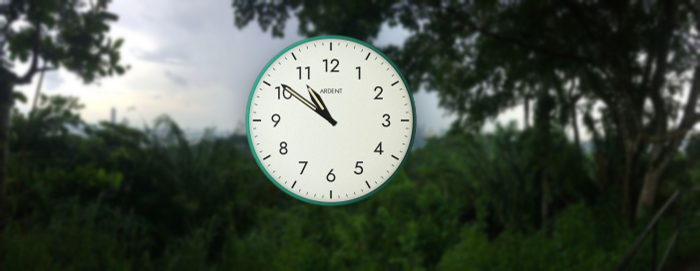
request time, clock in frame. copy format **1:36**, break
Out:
**10:51**
